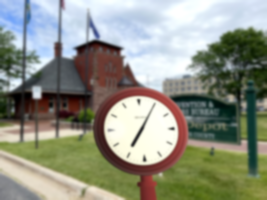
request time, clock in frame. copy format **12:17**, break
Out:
**7:05**
